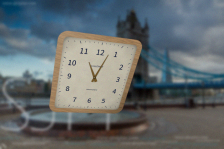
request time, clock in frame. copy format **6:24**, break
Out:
**11:03**
